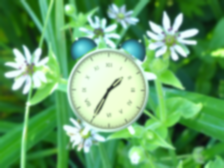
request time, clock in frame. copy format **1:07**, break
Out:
**1:35**
